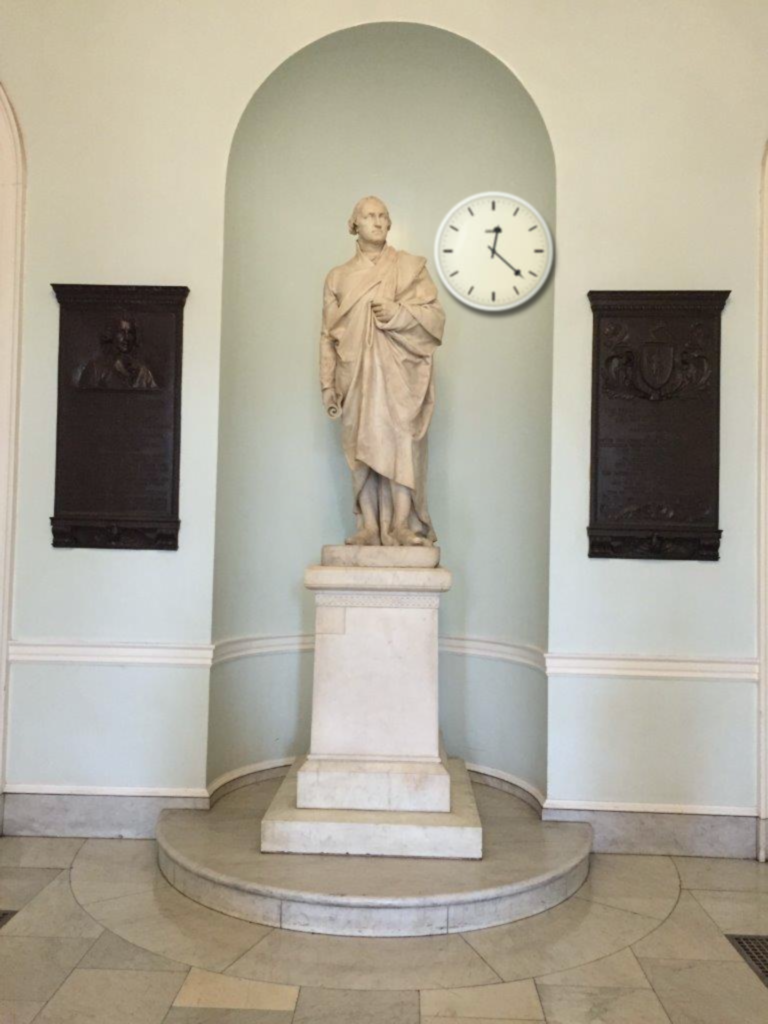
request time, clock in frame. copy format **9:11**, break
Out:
**12:22**
